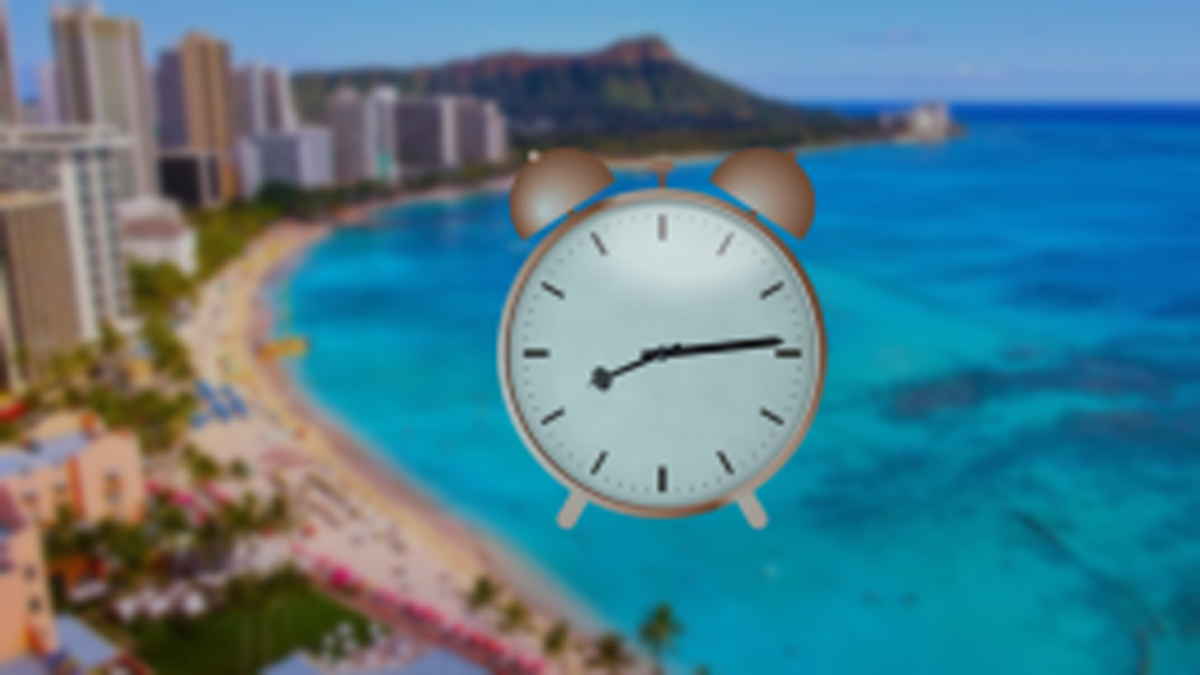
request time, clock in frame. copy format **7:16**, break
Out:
**8:14**
